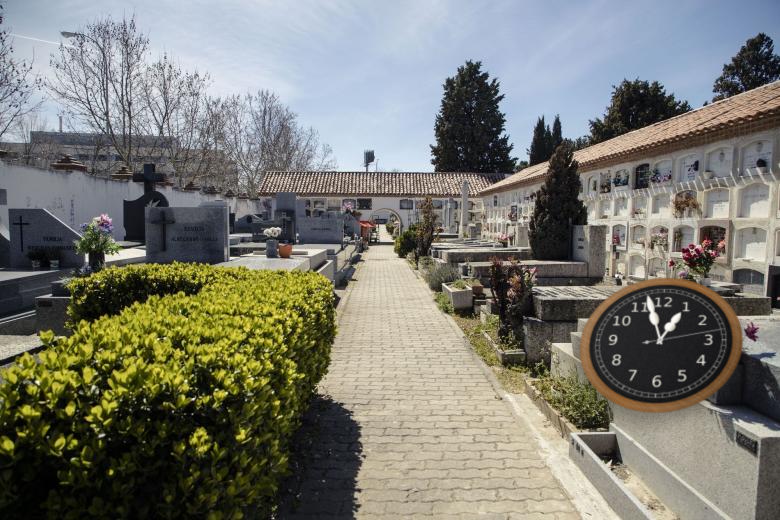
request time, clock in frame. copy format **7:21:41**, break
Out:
**12:57:13**
